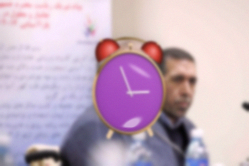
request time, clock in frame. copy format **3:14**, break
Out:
**2:56**
